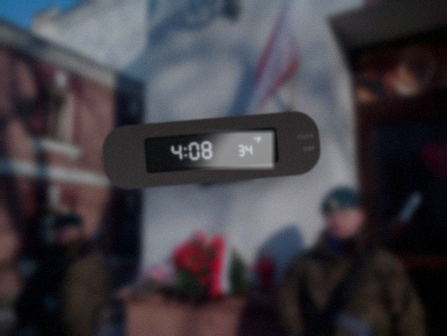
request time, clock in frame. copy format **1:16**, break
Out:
**4:08**
